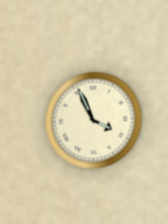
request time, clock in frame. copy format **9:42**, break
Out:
**3:56**
